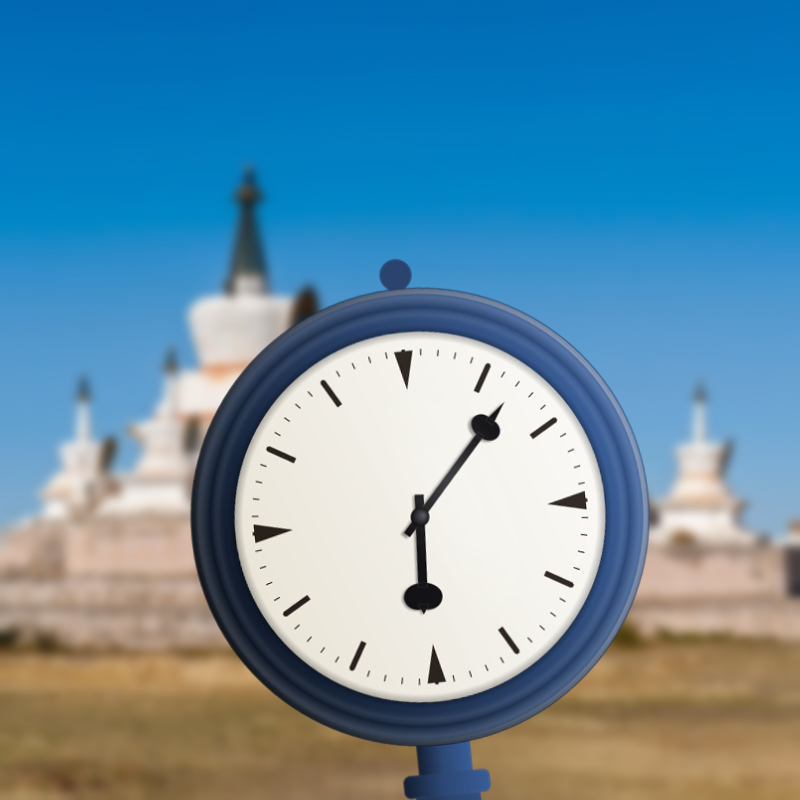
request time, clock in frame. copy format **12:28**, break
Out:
**6:07**
